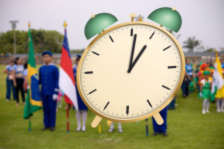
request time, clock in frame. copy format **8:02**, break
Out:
**1:01**
